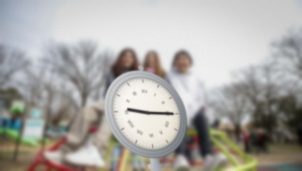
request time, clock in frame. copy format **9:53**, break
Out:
**9:15**
